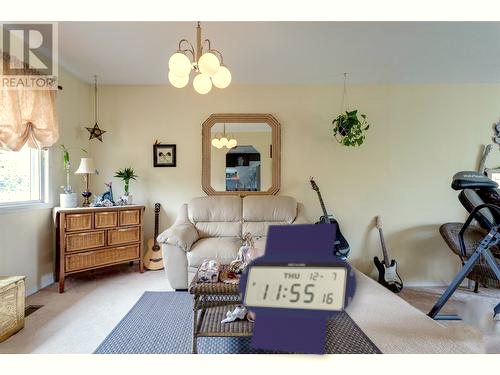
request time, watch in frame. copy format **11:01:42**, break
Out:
**11:55:16**
